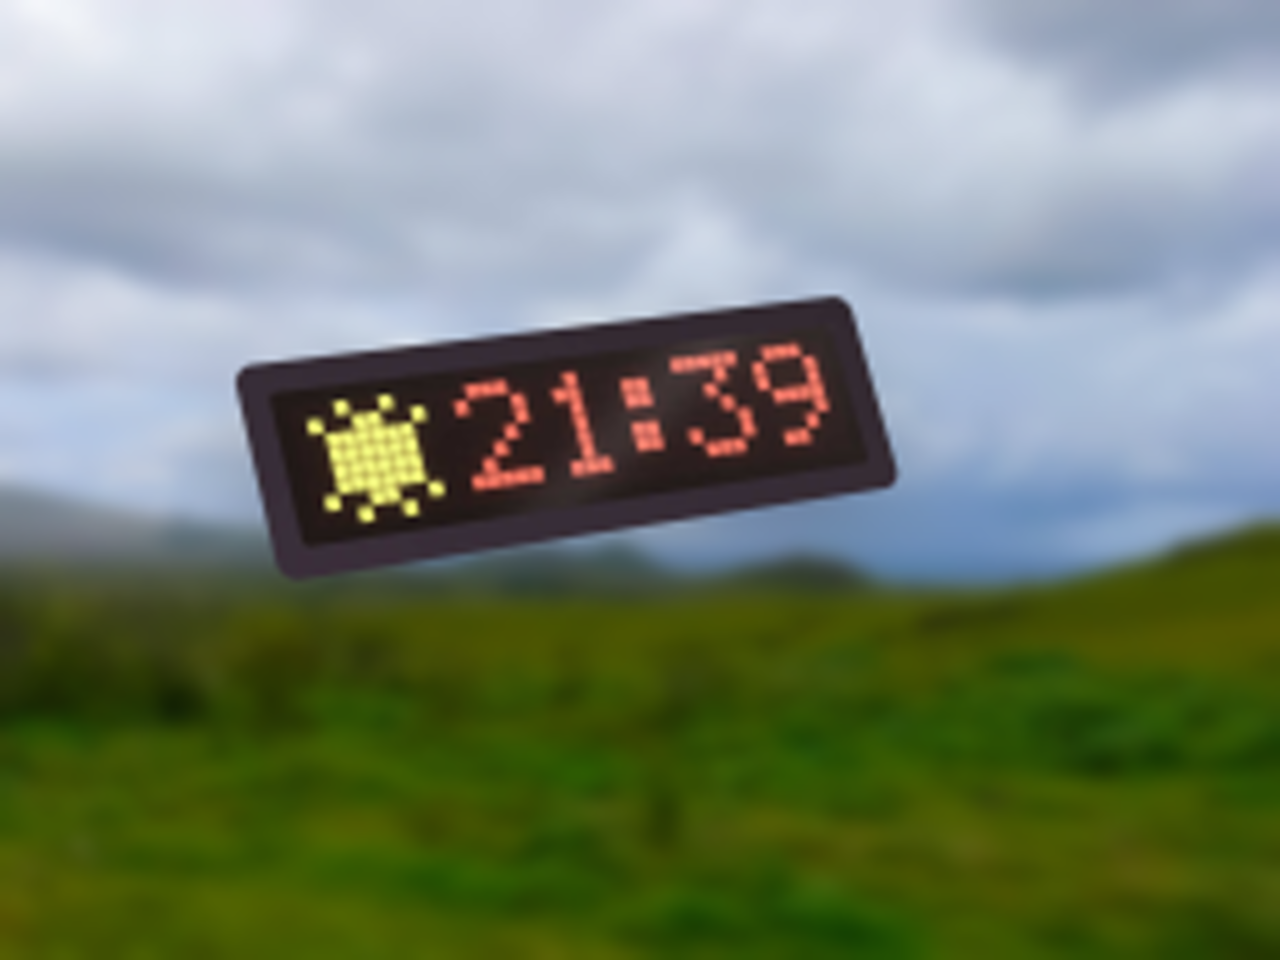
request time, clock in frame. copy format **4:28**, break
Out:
**21:39**
